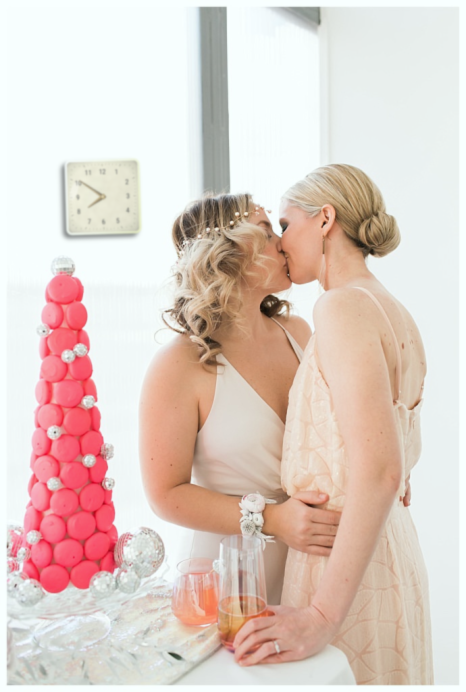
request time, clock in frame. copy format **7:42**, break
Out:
**7:51**
